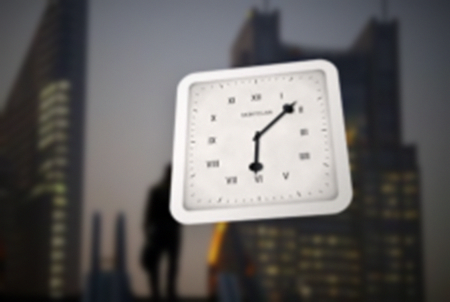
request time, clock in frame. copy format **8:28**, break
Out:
**6:08**
